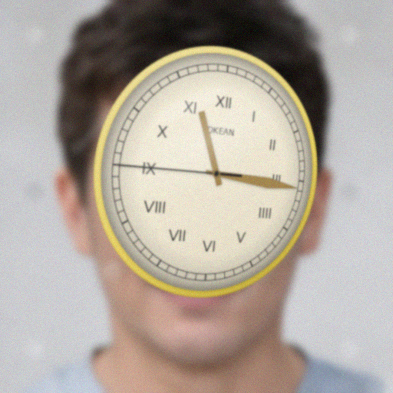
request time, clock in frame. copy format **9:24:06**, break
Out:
**11:15:45**
